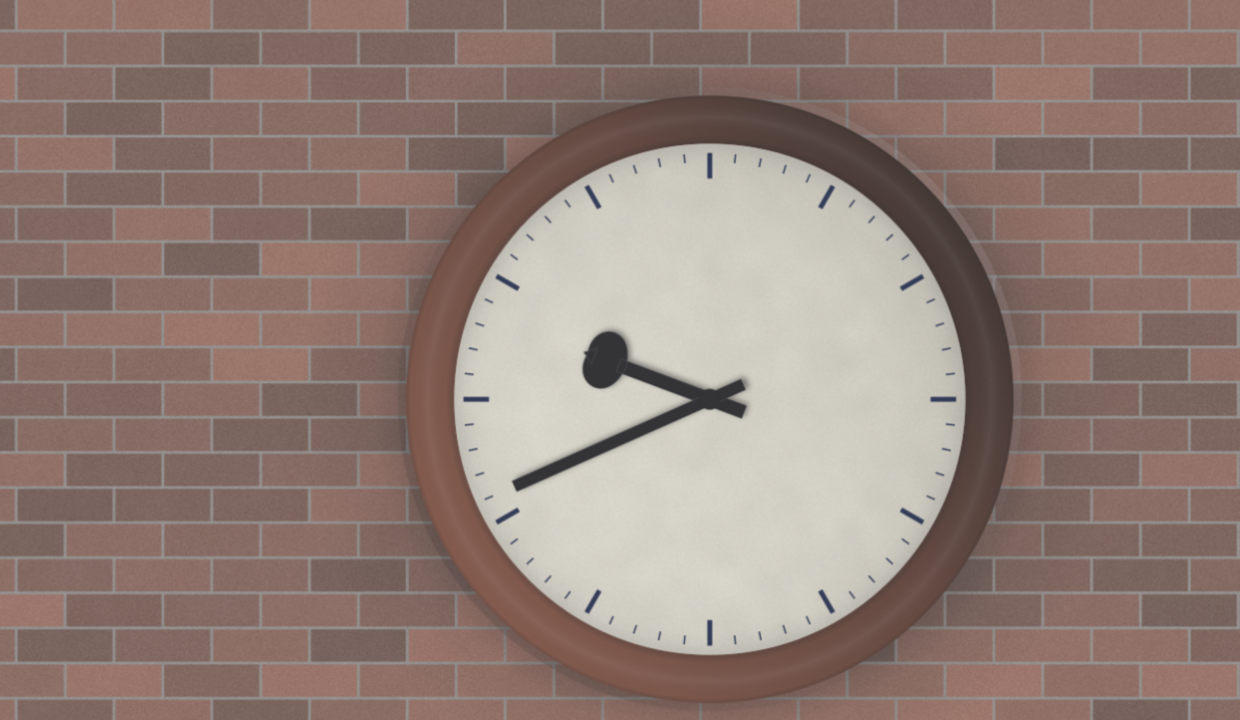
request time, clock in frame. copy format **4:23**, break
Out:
**9:41**
